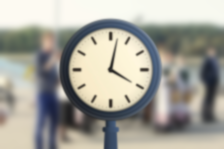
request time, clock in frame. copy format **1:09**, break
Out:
**4:02**
